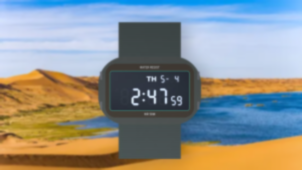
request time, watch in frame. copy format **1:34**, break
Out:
**2:47**
